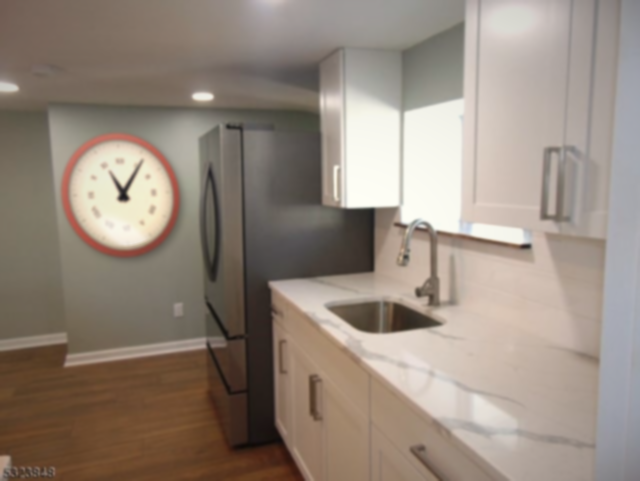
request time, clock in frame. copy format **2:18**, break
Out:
**11:06**
